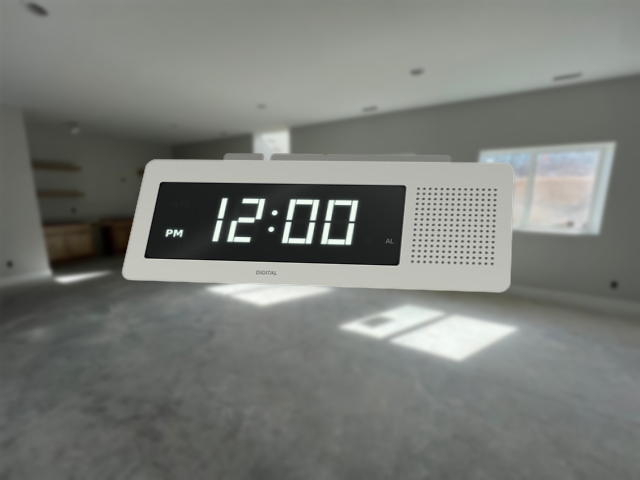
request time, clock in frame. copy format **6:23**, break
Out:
**12:00**
